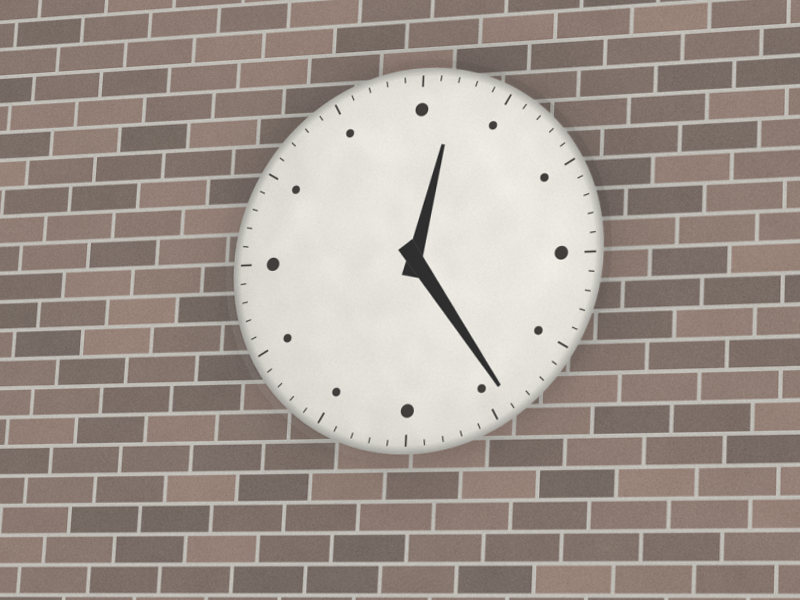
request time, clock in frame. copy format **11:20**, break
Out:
**12:24**
